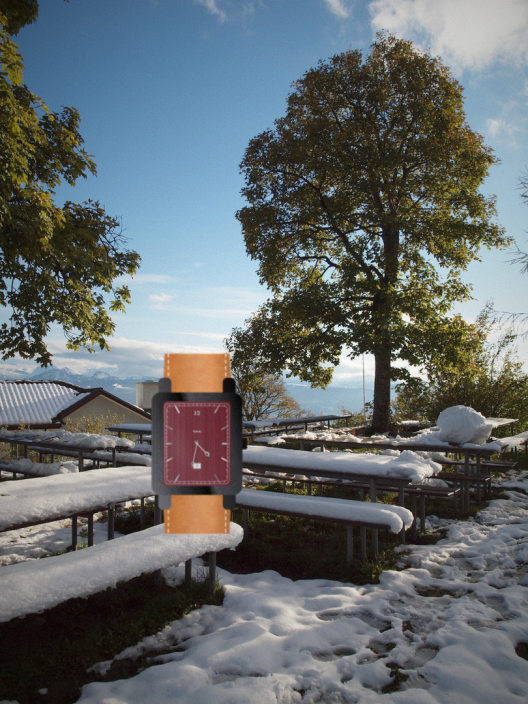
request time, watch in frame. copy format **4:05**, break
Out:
**4:32**
